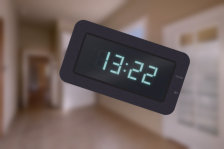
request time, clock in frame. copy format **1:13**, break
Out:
**13:22**
